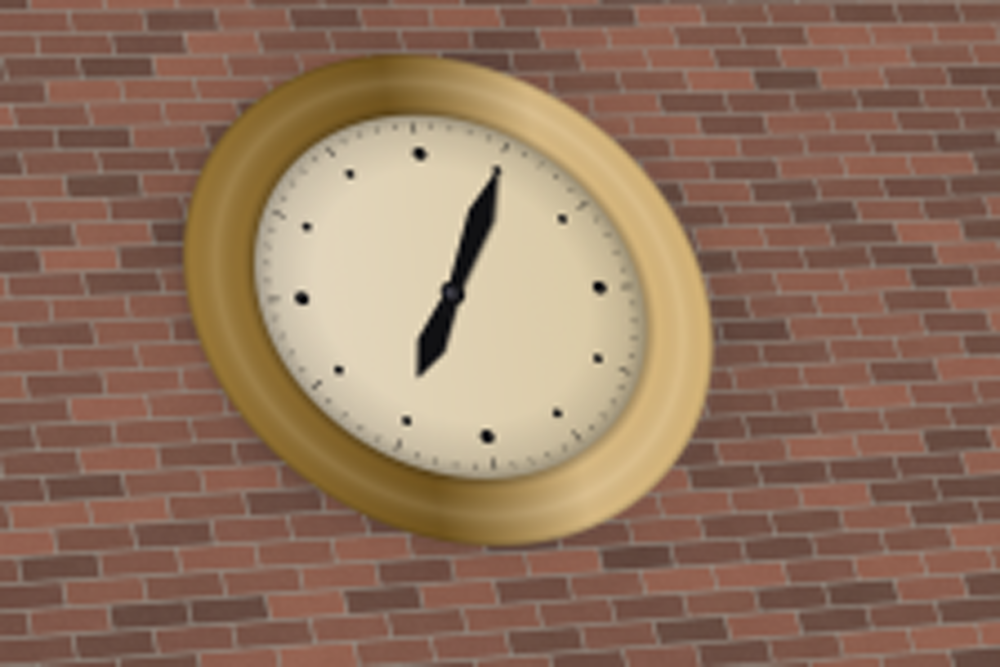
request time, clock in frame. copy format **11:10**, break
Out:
**7:05**
